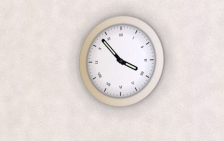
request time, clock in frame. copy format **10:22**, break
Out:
**3:53**
